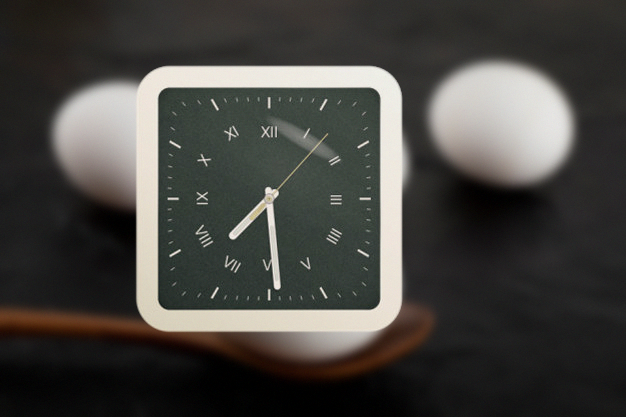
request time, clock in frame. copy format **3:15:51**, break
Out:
**7:29:07**
